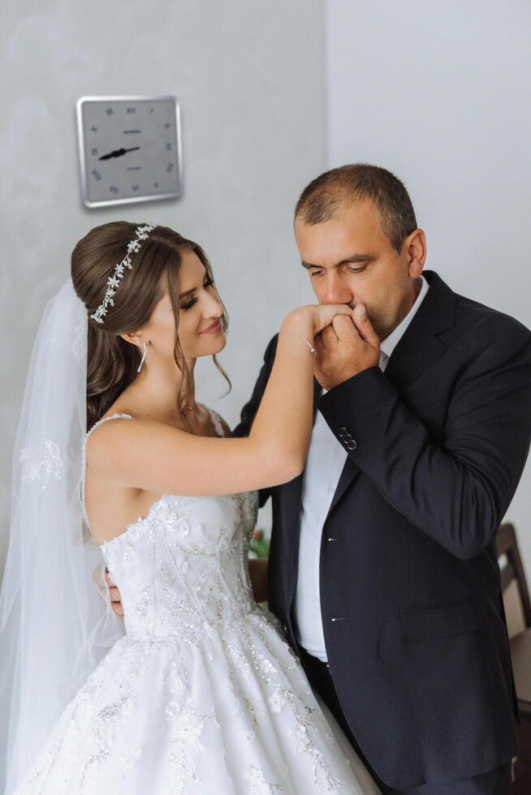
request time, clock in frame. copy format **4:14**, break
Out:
**8:43**
